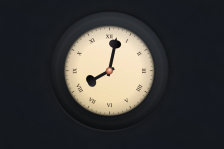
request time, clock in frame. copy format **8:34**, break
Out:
**8:02**
